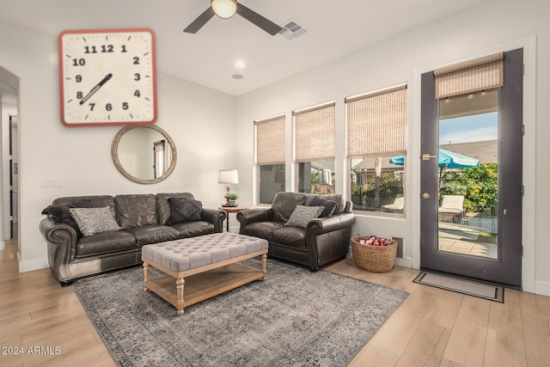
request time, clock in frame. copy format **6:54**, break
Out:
**7:38**
